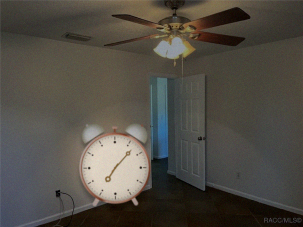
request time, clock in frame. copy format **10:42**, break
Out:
**7:07**
